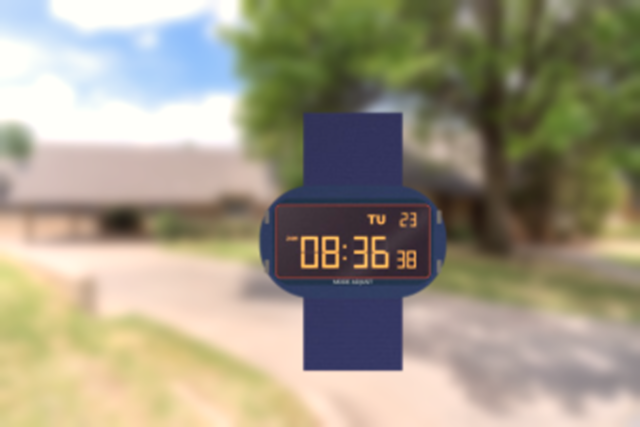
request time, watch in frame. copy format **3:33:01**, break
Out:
**8:36:38**
